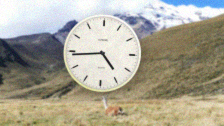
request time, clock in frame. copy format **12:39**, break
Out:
**4:44**
